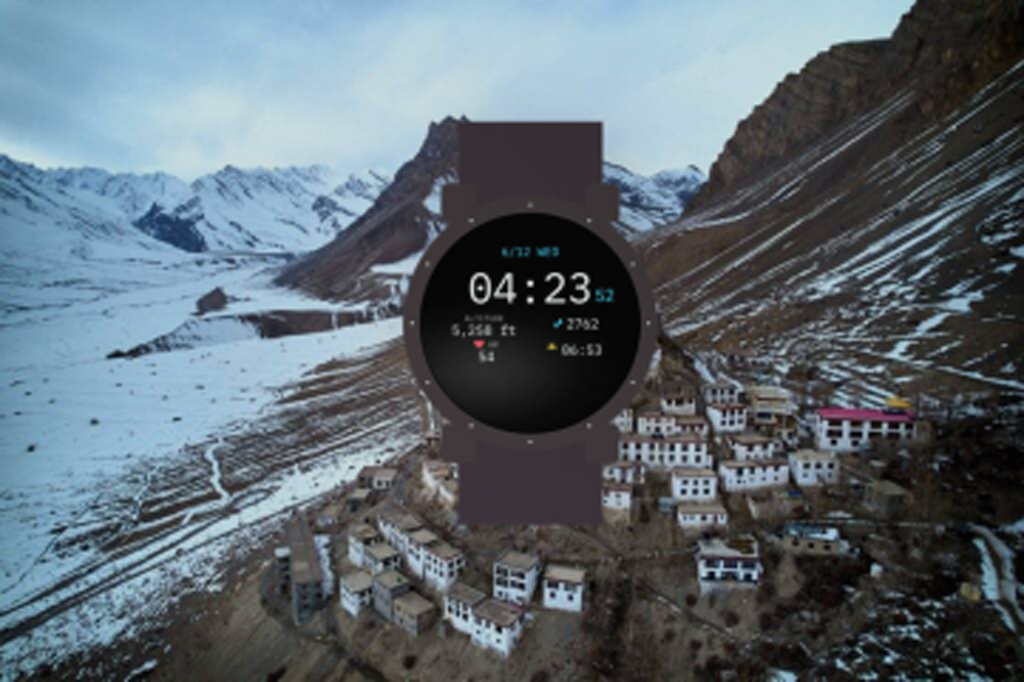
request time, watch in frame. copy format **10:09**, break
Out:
**4:23**
